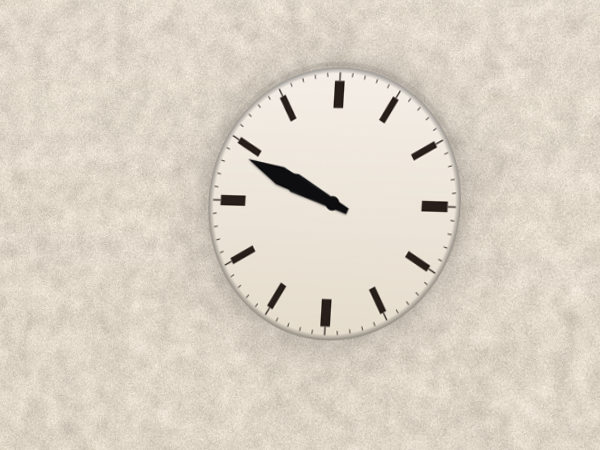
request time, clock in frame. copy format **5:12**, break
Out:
**9:49**
